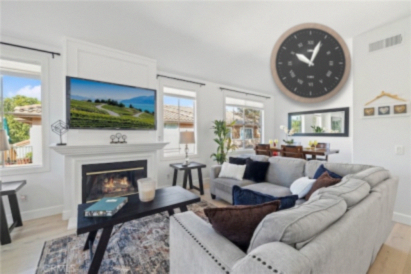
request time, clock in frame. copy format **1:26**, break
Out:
**10:04**
